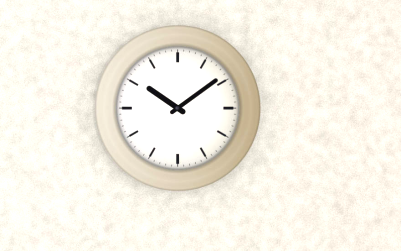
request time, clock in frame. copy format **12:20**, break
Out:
**10:09**
